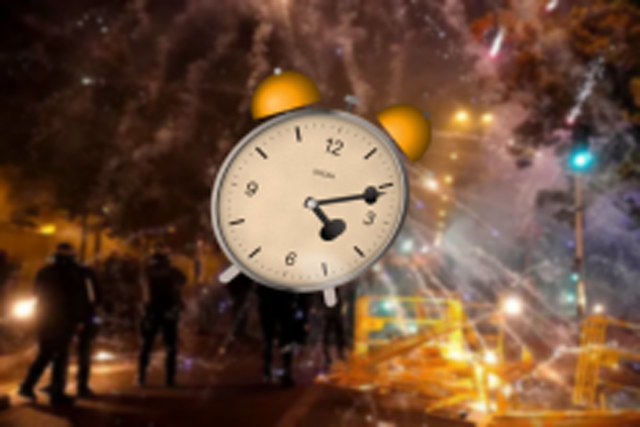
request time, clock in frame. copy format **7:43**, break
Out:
**4:11**
